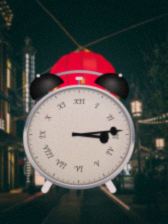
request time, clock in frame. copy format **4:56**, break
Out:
**3:14**
